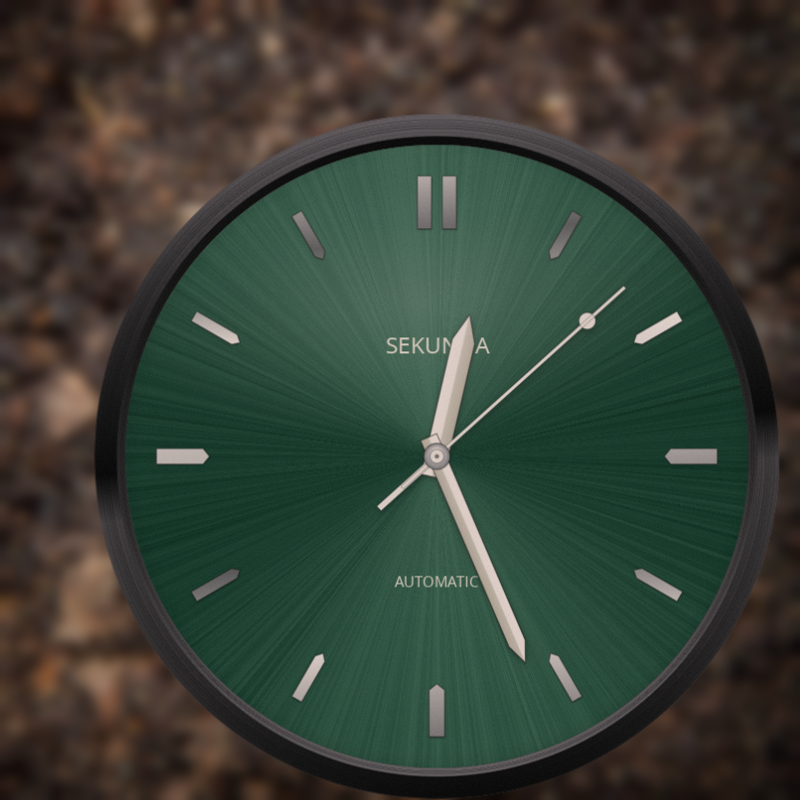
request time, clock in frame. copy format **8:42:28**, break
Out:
**12:26:08**
